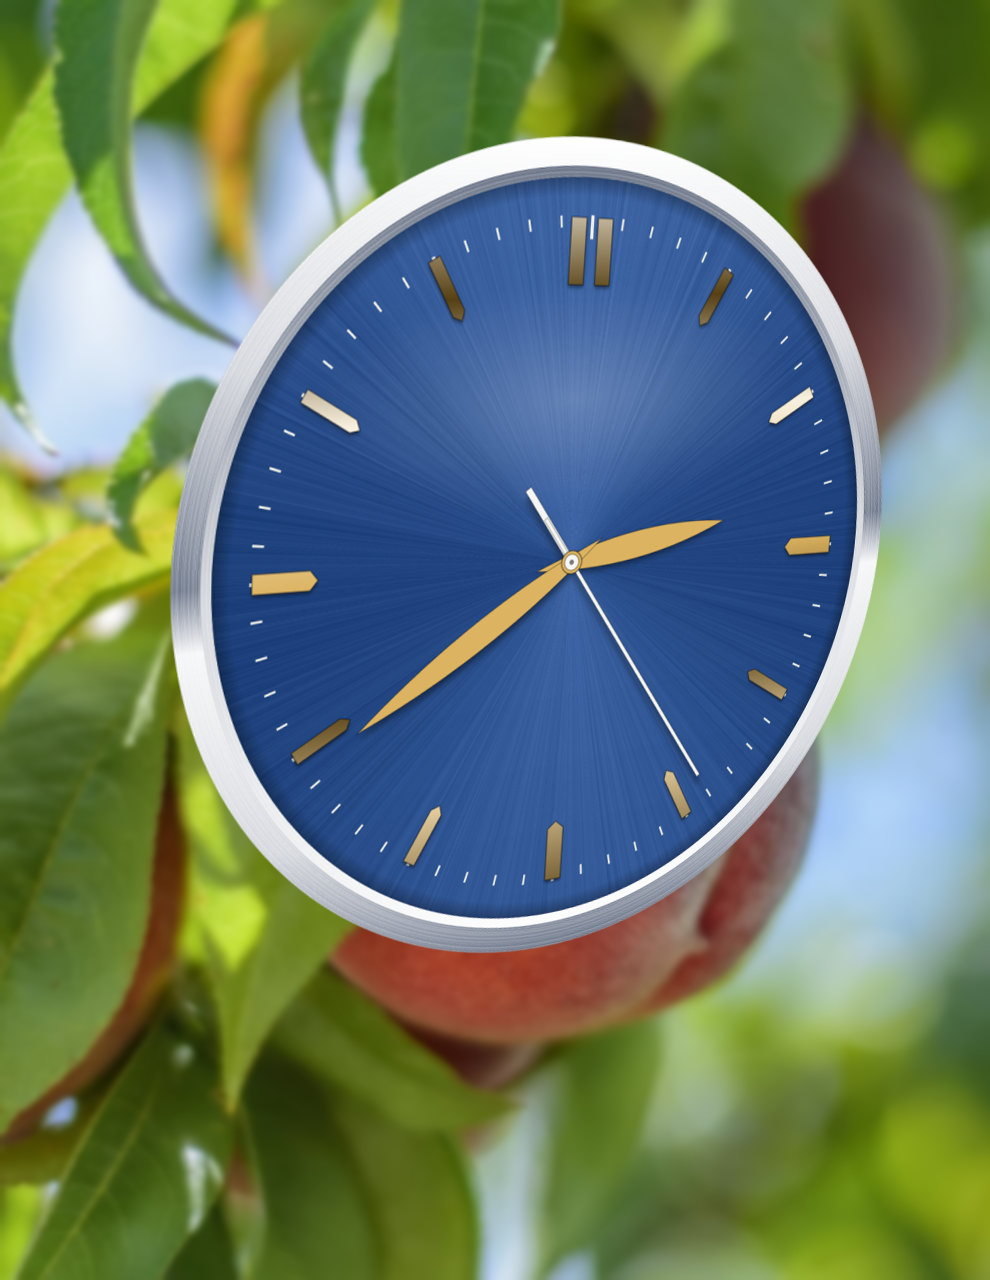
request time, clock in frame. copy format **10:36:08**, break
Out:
**2:39:24**
